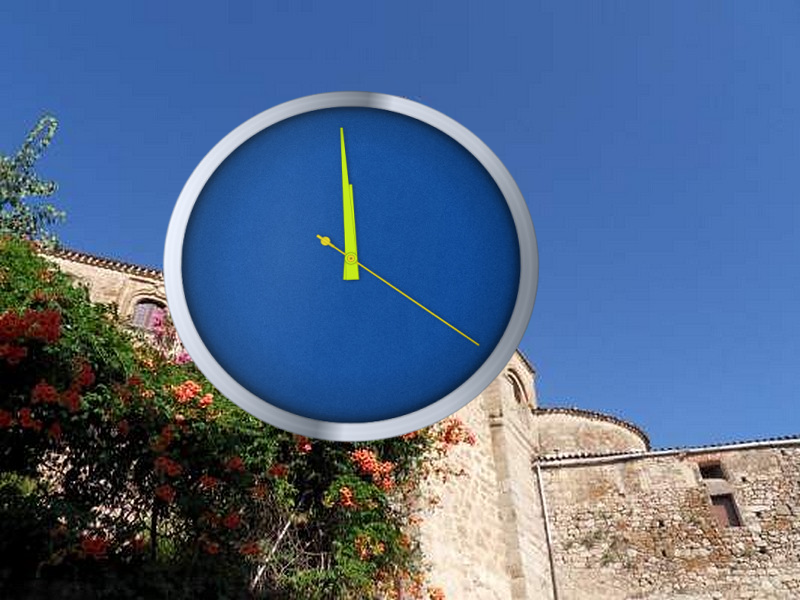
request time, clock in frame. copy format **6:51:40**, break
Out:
**11:59:21**
